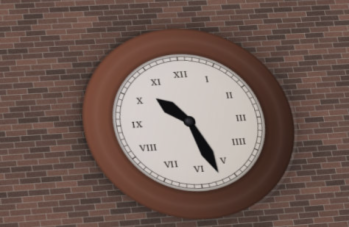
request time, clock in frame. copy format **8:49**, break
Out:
**10:27**
